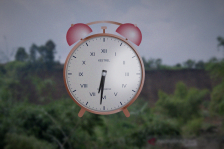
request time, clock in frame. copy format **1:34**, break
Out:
**6:31**
